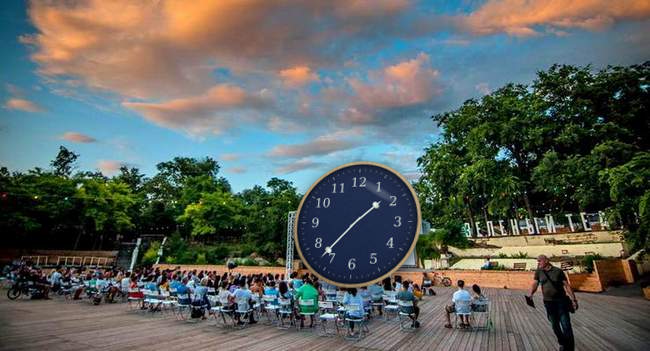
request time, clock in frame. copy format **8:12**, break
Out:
**1:37**
